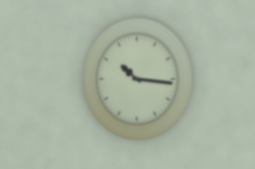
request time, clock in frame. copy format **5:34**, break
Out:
**10:16**
